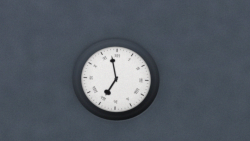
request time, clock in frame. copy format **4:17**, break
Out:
**6:58**
